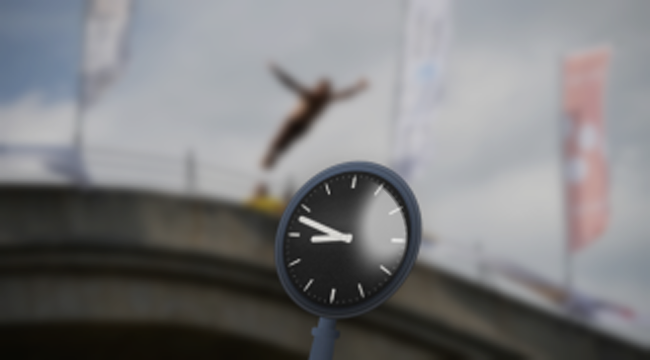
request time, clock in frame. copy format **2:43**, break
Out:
**8:48**
